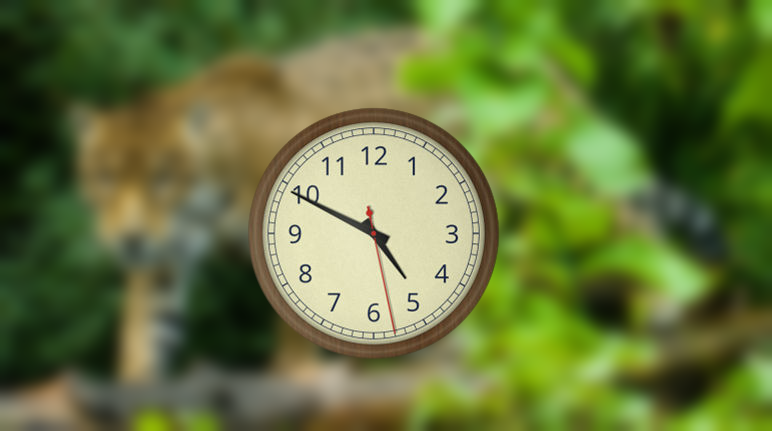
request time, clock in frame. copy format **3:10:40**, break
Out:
**4:49:28**
